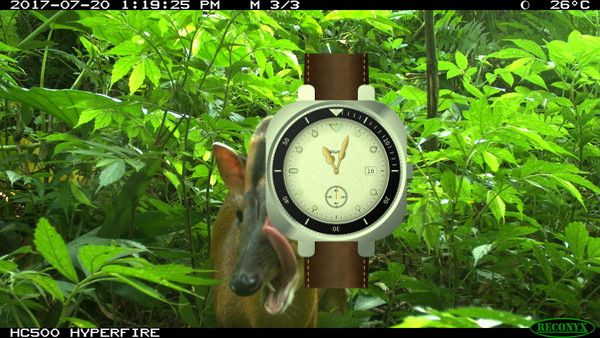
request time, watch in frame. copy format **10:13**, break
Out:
**11:03**
